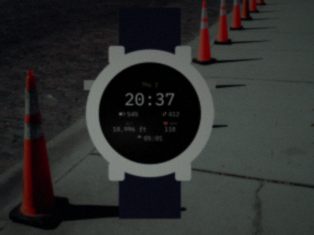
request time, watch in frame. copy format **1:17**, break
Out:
**20:37**
